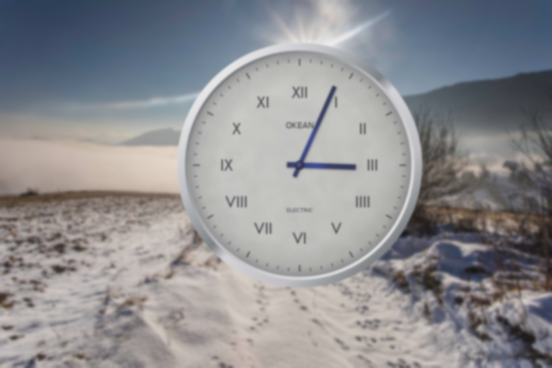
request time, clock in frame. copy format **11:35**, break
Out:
**3:04**
